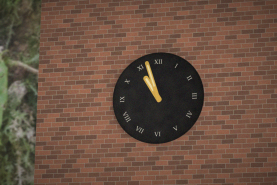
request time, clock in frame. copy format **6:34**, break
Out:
**10:57**
